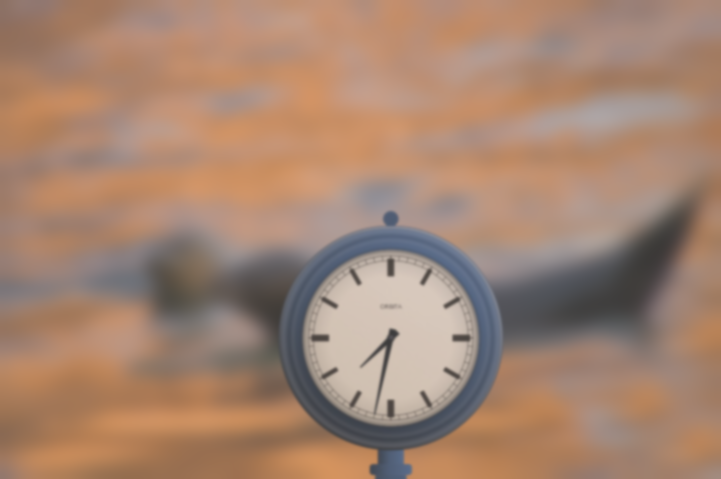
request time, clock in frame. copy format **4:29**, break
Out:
**7:32**
